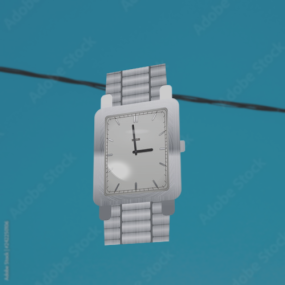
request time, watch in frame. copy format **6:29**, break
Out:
**2:59**
